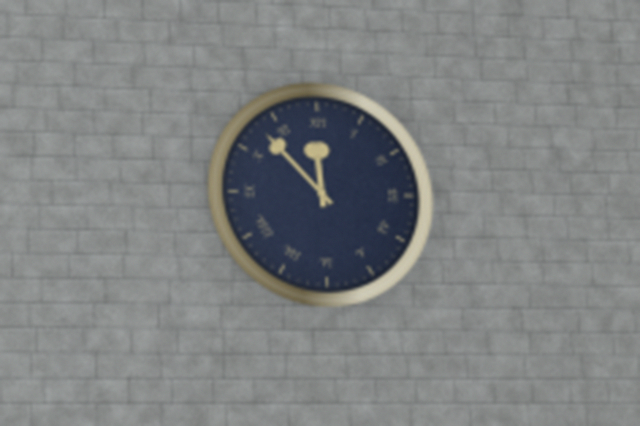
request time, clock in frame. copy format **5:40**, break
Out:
**11:53**
